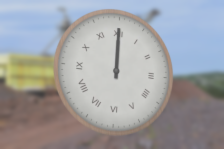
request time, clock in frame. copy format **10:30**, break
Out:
**12:00**
